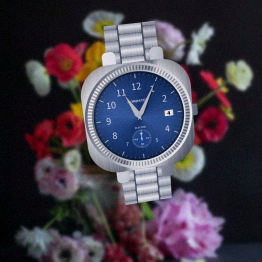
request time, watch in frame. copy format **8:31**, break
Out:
**11:05**
